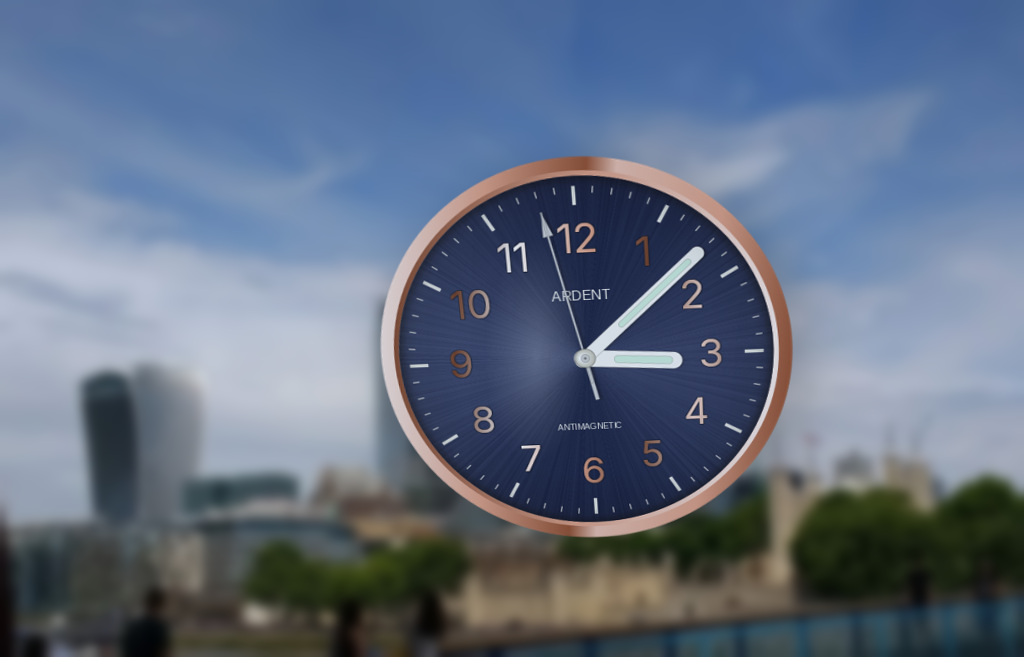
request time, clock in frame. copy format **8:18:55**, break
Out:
**3:07:58**
